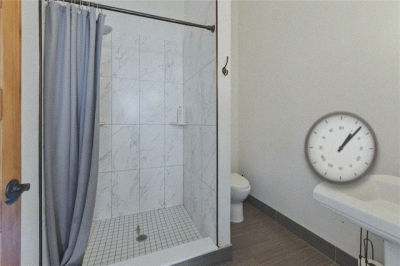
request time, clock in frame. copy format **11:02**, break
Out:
**1:07**
